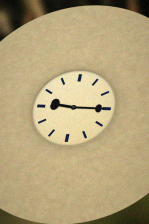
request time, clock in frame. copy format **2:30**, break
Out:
**9:15**
